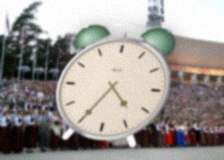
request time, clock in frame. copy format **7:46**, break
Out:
**4:35**
